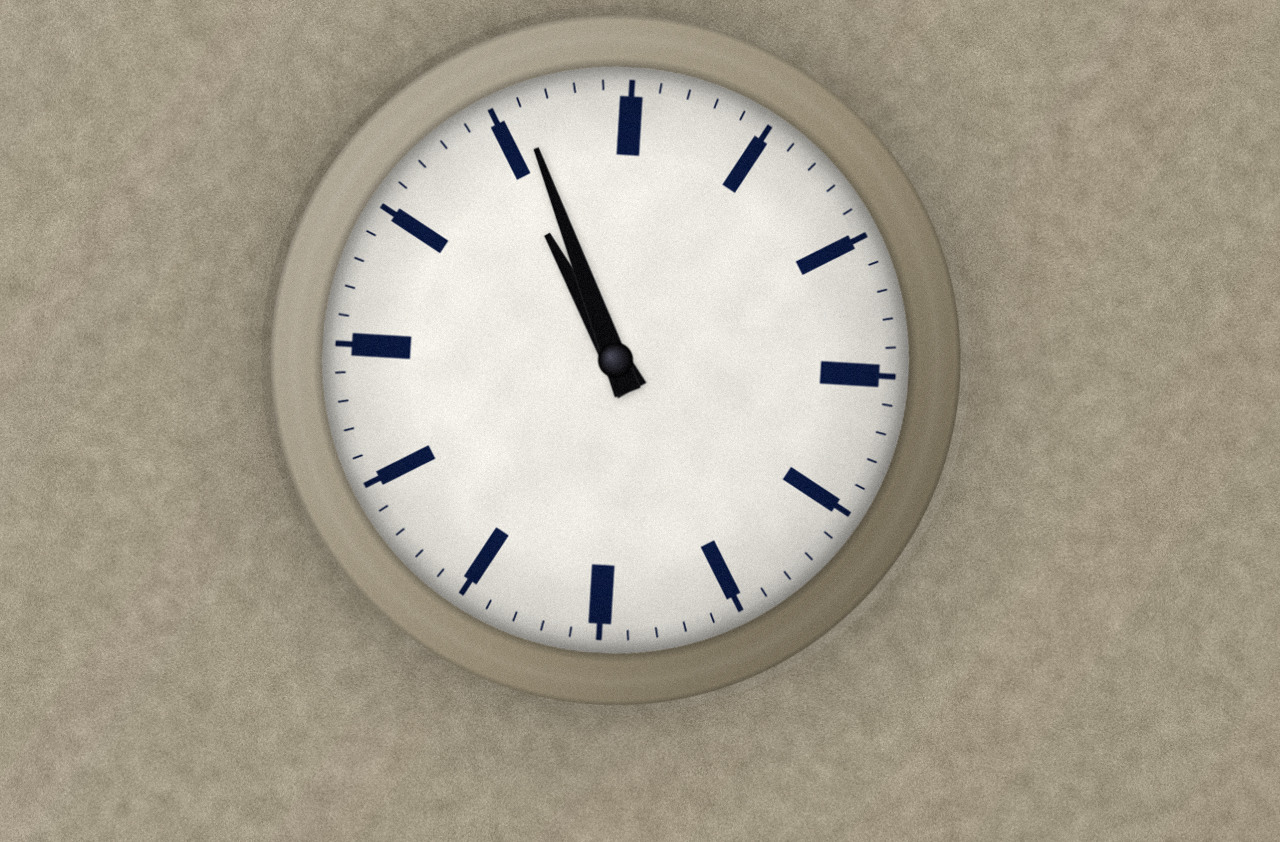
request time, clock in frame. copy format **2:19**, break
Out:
**10:56**
